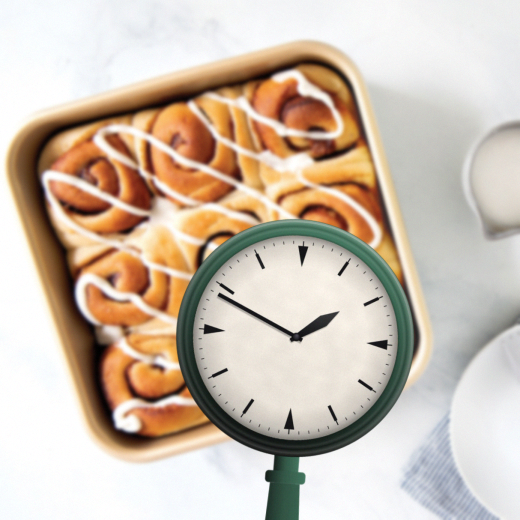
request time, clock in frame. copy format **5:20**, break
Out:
**1:49**
